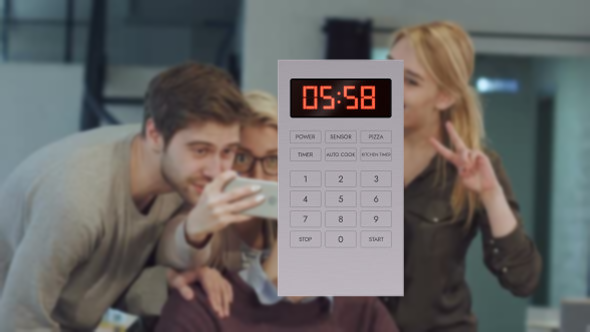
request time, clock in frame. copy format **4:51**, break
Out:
**5:58**
